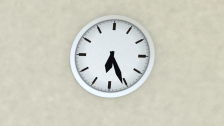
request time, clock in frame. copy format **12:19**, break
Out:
**6:26**
